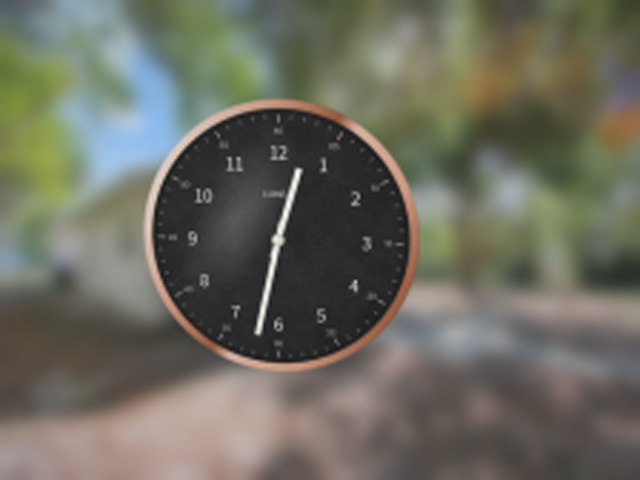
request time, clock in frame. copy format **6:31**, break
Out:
**12:32**
